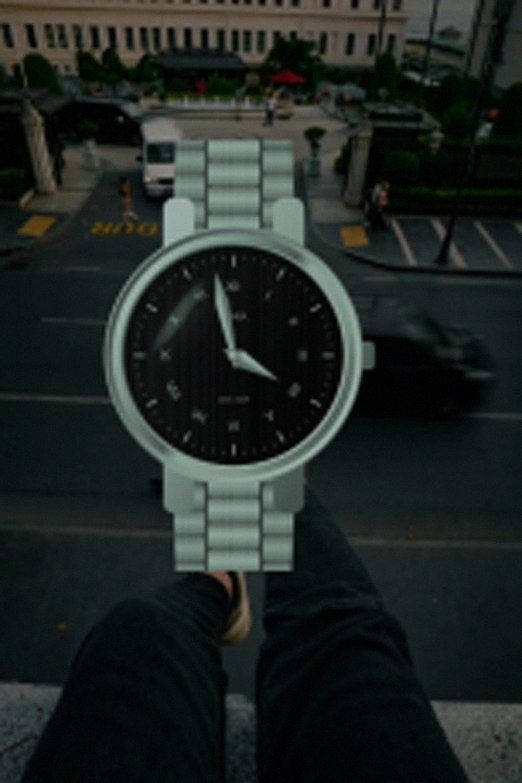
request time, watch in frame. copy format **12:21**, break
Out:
**3:58**
